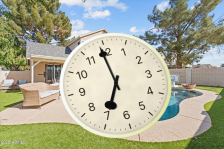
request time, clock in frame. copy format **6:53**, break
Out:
**6:59**
